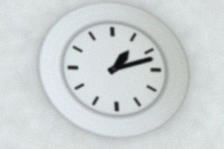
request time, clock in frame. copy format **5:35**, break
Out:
**1:12**
